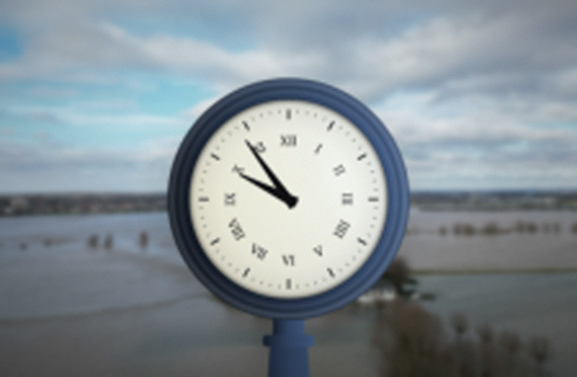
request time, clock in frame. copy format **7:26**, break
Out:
**9:54**
